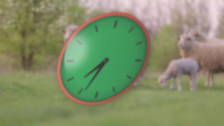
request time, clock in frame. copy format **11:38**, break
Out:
**7:34**
